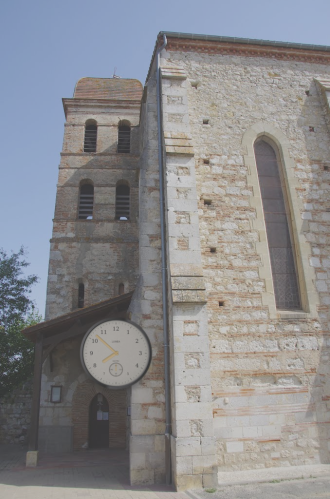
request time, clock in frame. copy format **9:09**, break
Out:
**7:52**
